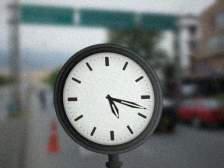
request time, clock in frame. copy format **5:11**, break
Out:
**5:18**
